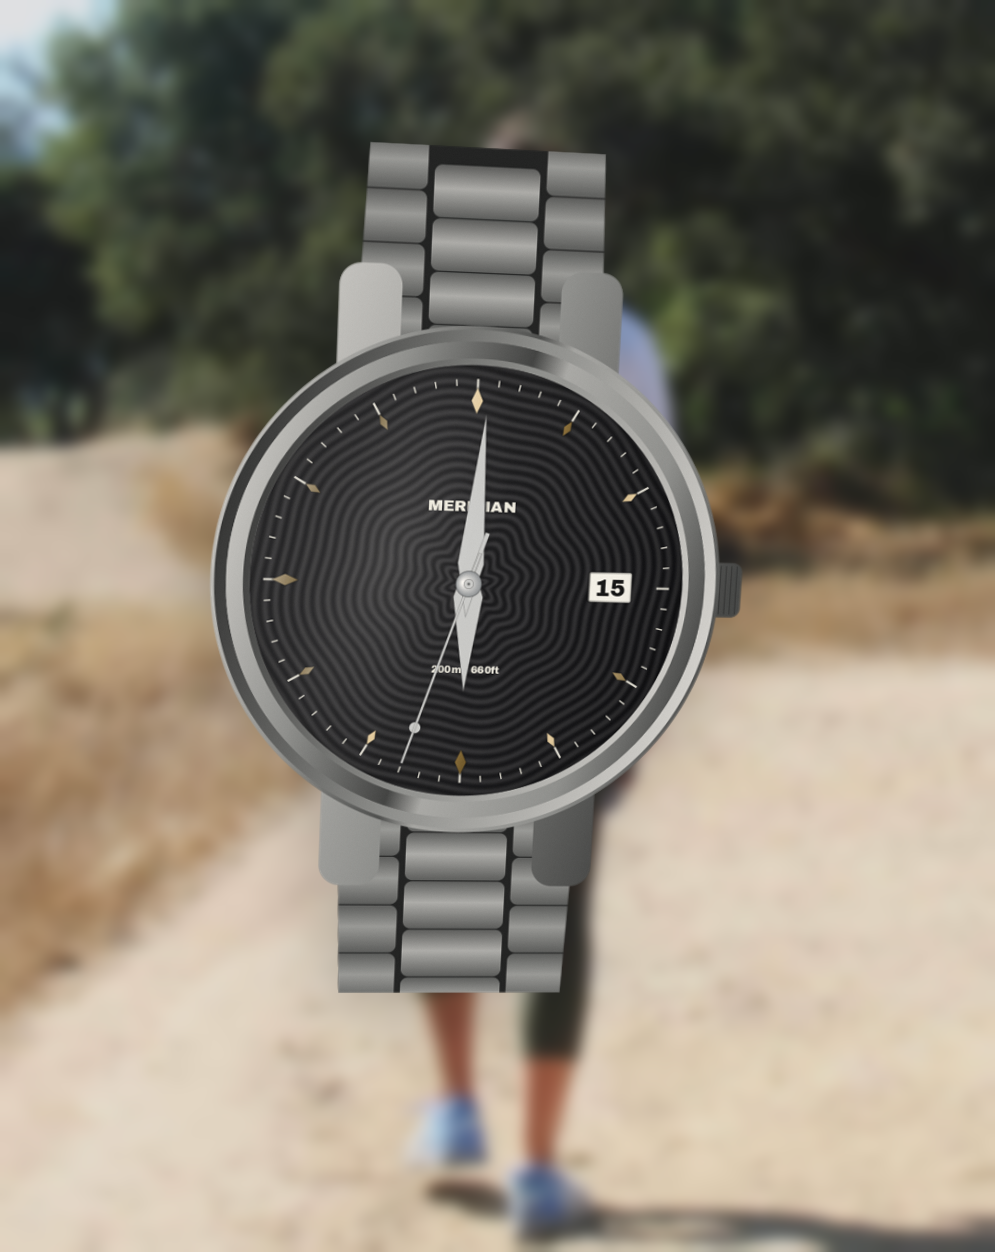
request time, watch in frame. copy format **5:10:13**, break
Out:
**6:00:33**
